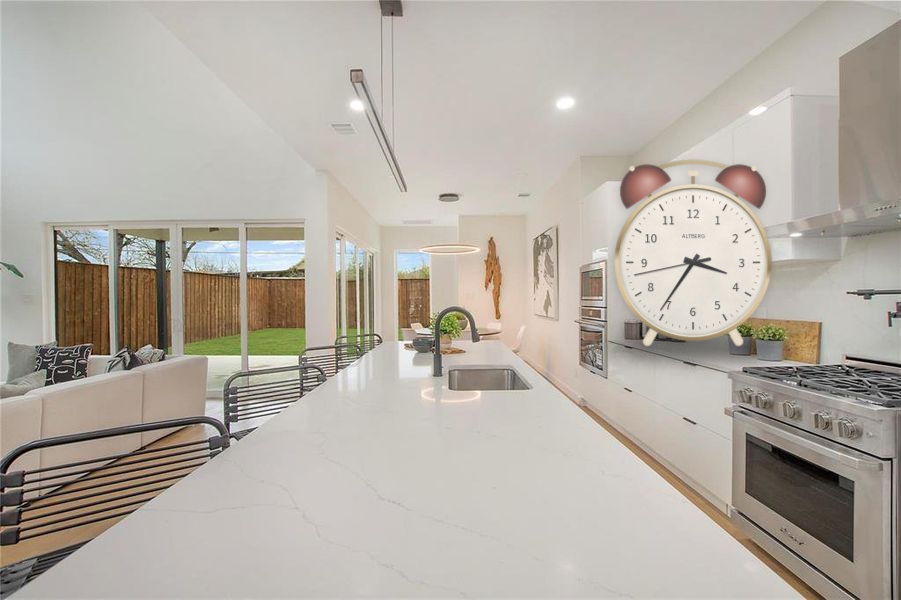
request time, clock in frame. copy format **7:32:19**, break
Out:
**3:35:43**
